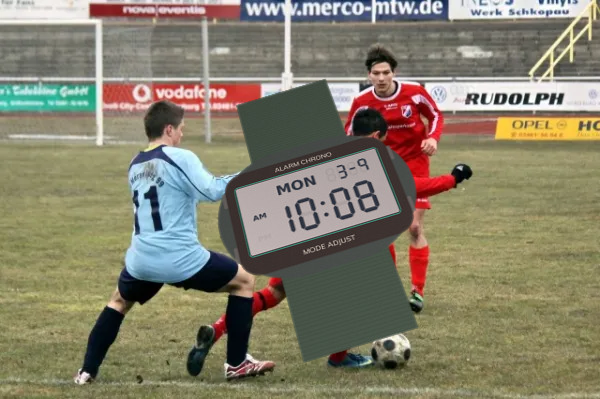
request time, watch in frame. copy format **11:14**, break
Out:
**10:08**
